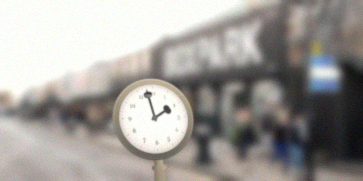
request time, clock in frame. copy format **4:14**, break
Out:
**1:58**
